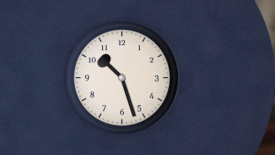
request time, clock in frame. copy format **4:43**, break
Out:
**10:27**
